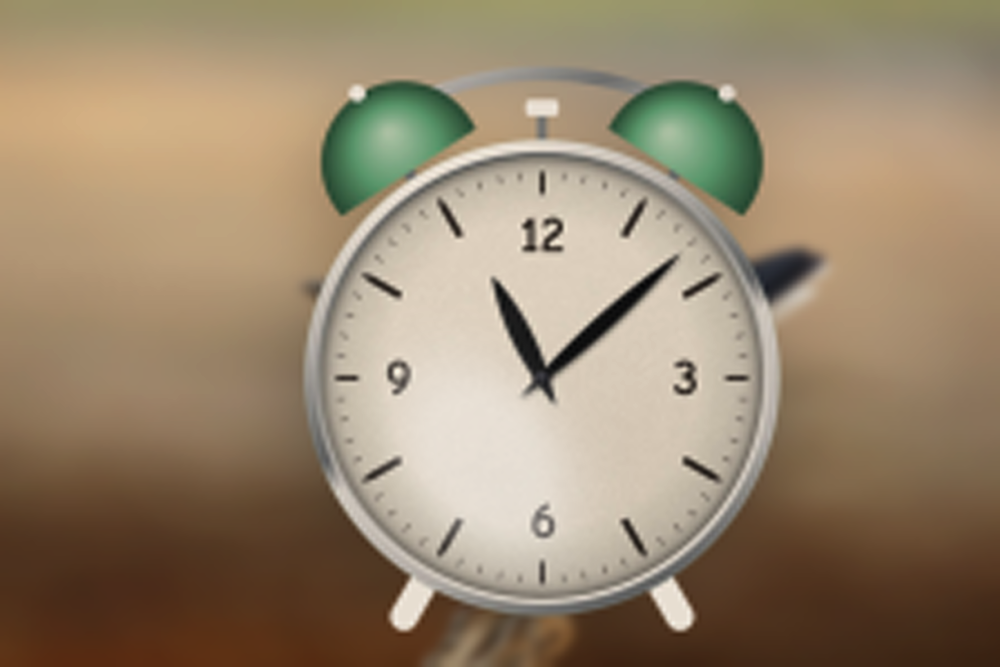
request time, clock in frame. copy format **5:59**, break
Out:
**11:08**
